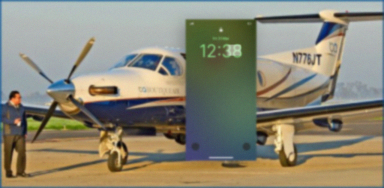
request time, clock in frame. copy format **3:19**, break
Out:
**12:38**
